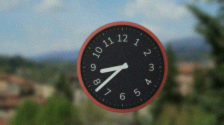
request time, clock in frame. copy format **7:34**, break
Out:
**8:38**
